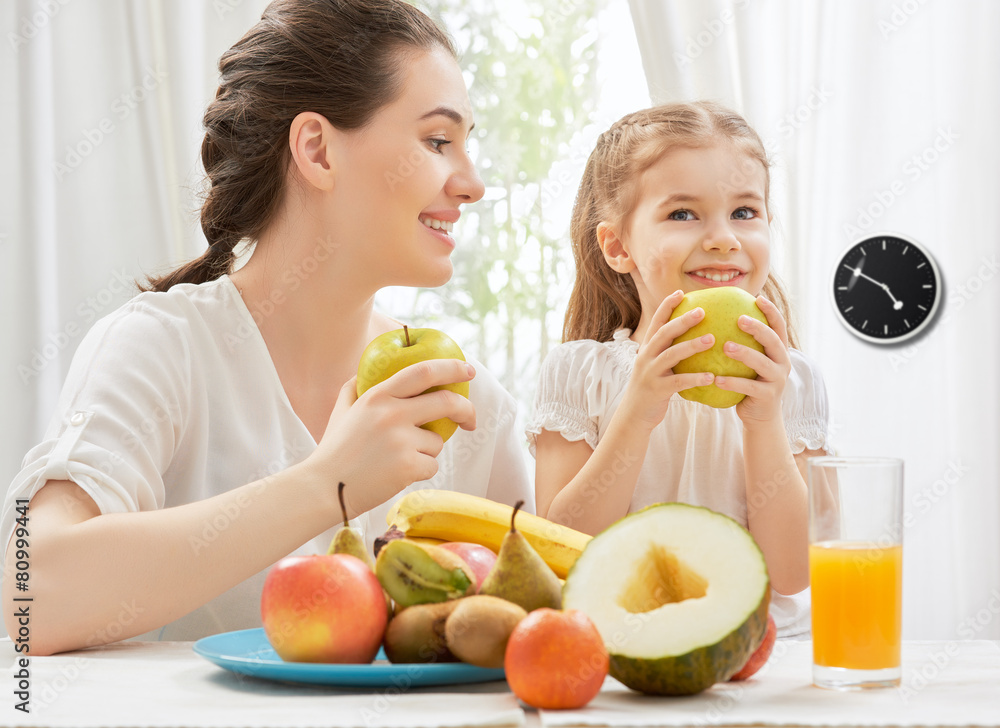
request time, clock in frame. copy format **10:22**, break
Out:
**4:50**
